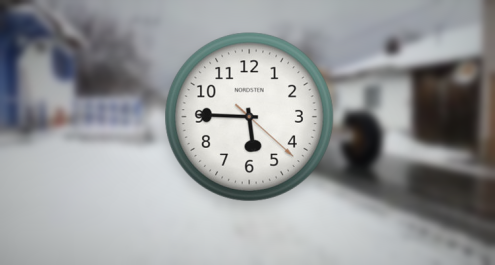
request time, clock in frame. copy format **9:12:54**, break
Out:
**5:45:22**
